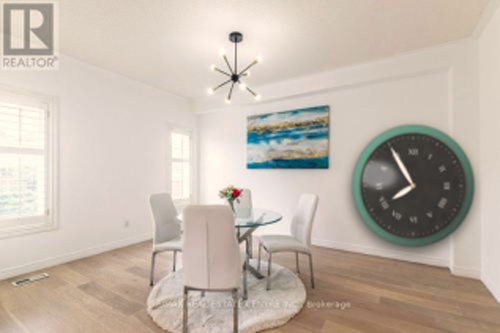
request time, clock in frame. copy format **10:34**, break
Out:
**7:55**
